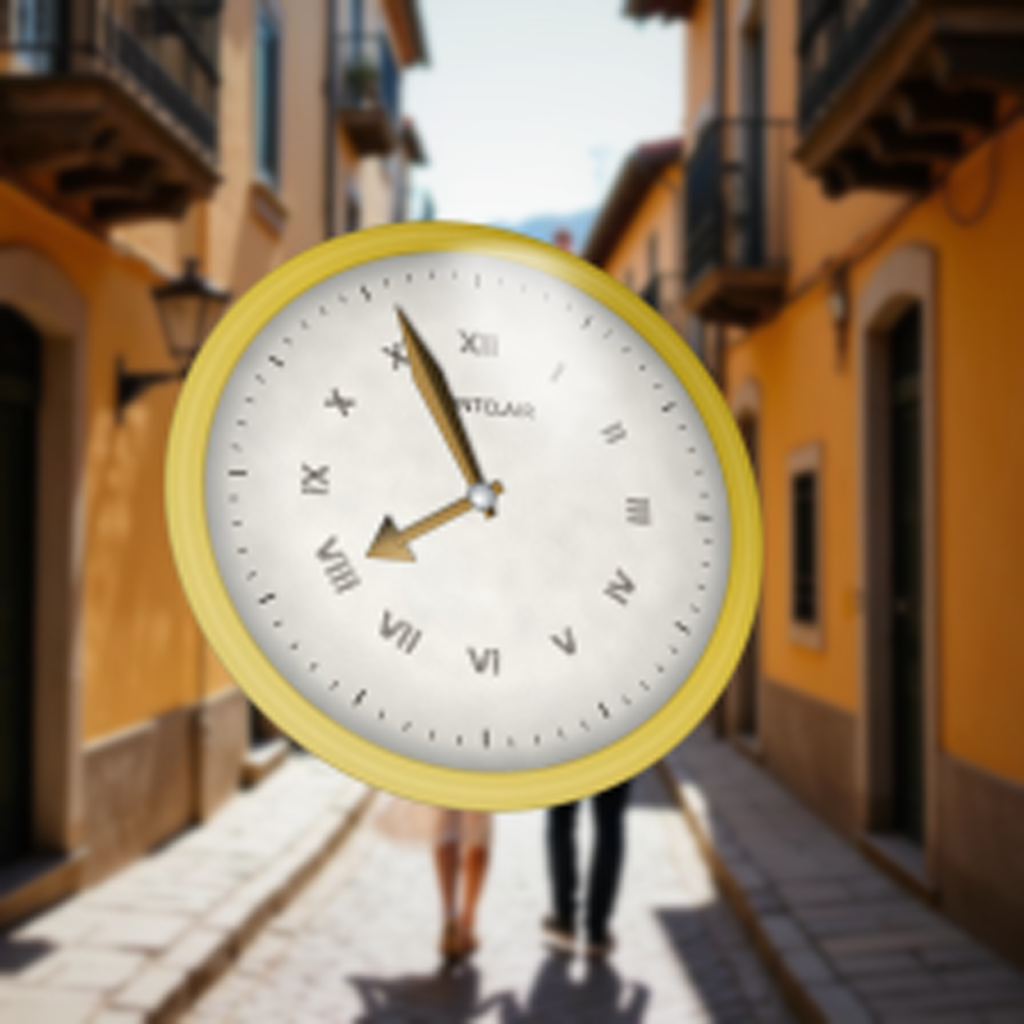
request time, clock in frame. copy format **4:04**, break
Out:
**7:56**
